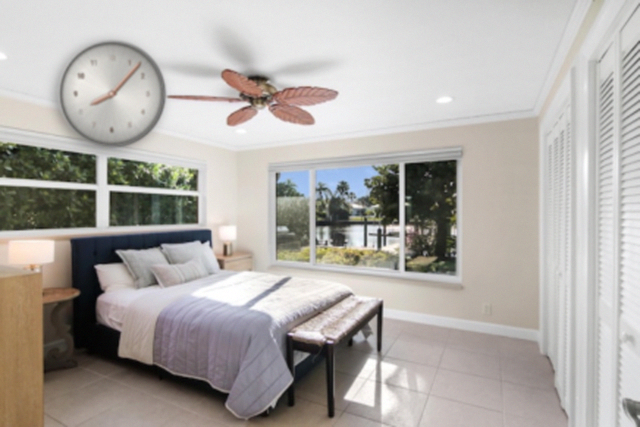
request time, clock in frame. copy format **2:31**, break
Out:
**8:07**
